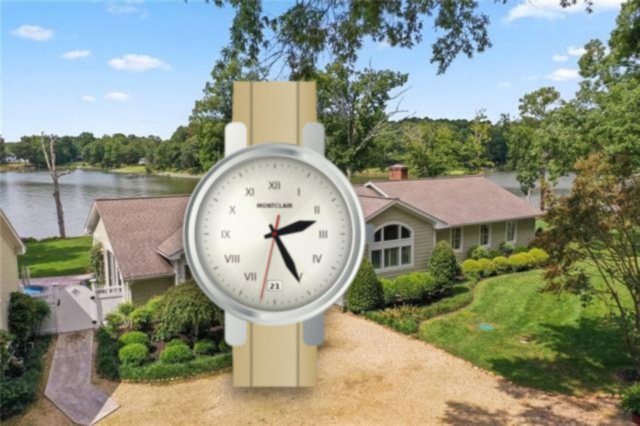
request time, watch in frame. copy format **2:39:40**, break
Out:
**2:25:32**
